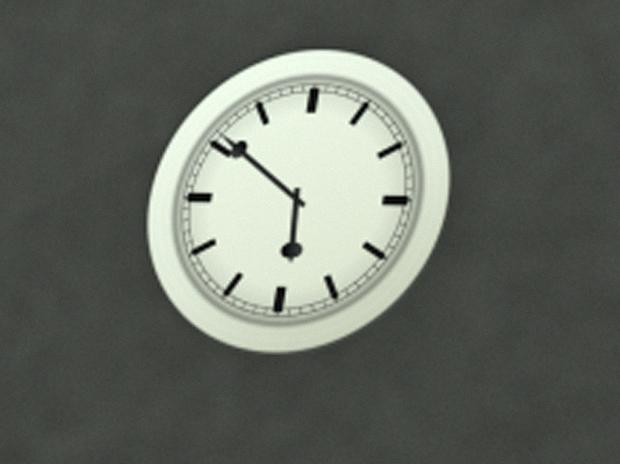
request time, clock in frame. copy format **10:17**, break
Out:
**5:51**
